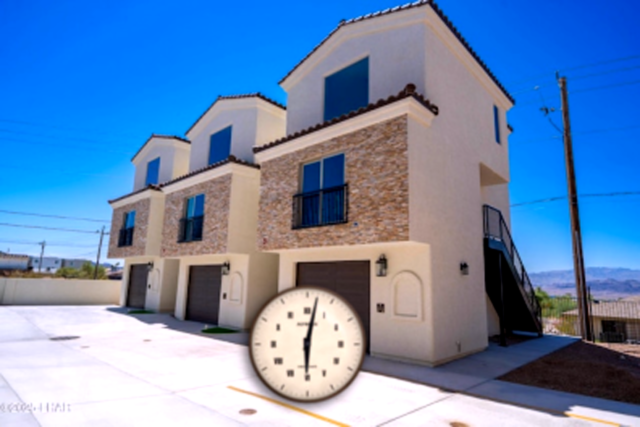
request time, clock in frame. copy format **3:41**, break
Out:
**6:02**
